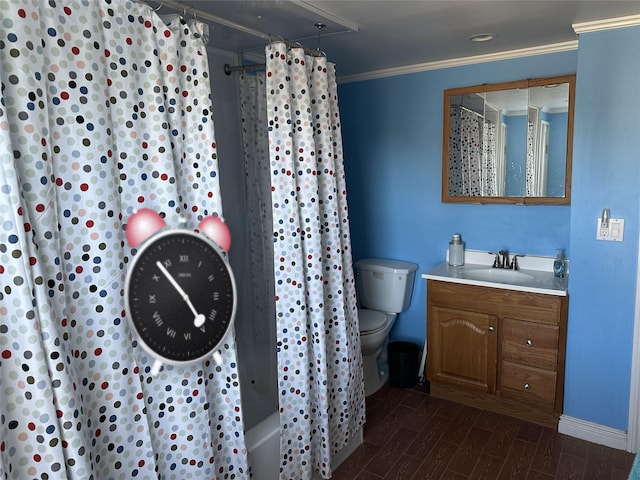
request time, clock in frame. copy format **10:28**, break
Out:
**4:53**
